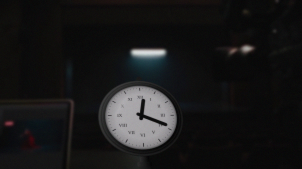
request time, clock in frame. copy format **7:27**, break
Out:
**12:19**
